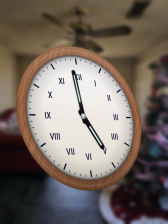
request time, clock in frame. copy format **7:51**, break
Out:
**4:59**
